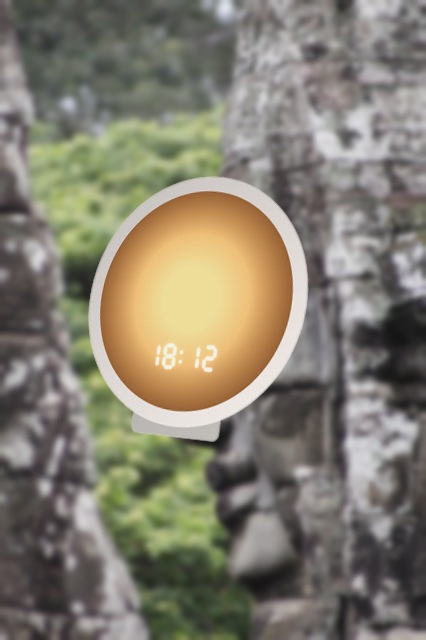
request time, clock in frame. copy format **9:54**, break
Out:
**18:12**
